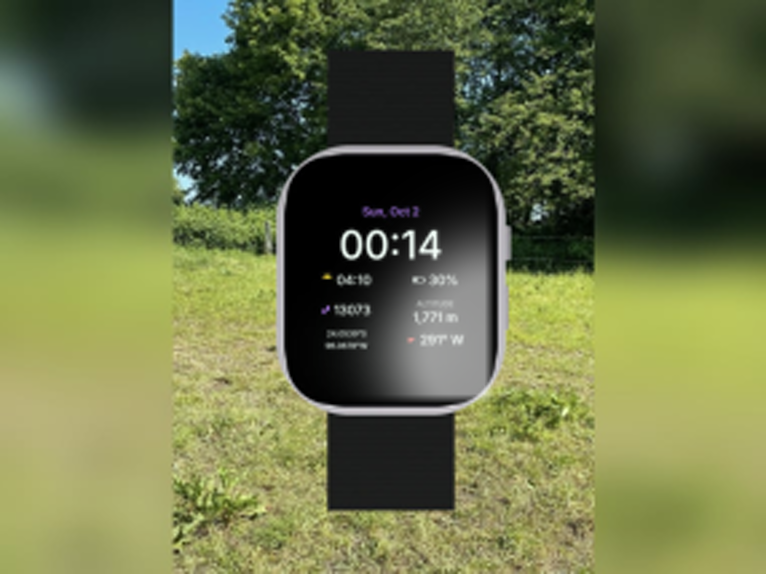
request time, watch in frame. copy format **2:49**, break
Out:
**0:14**
